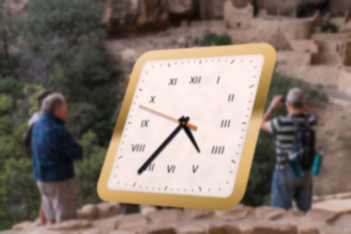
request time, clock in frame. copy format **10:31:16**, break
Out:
**4:35:48**
